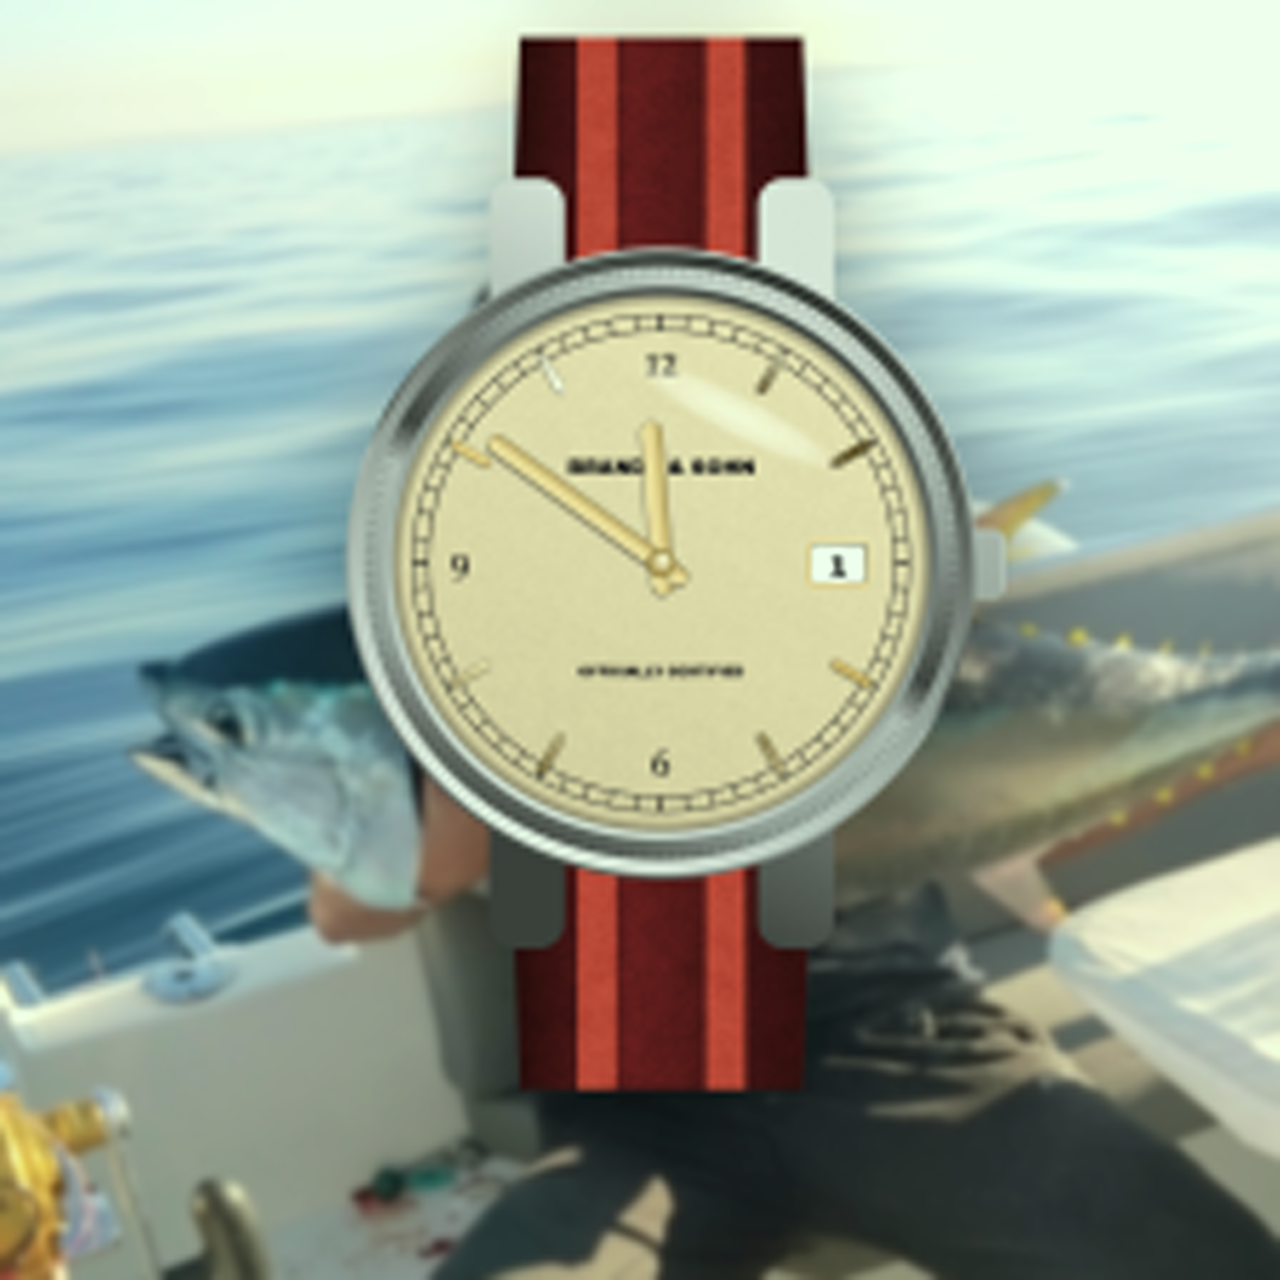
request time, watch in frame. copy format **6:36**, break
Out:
**11:51**
